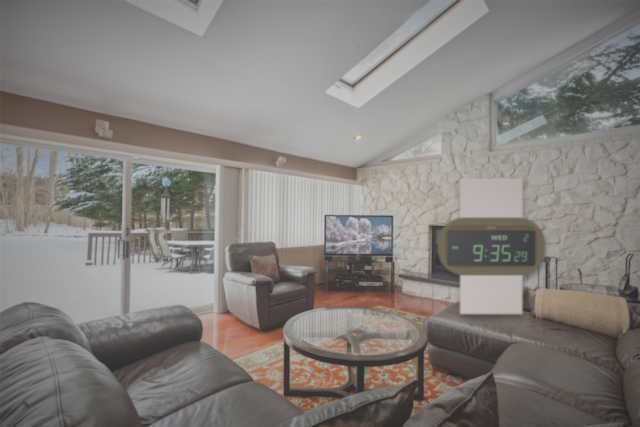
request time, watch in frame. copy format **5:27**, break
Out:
**9:35**
